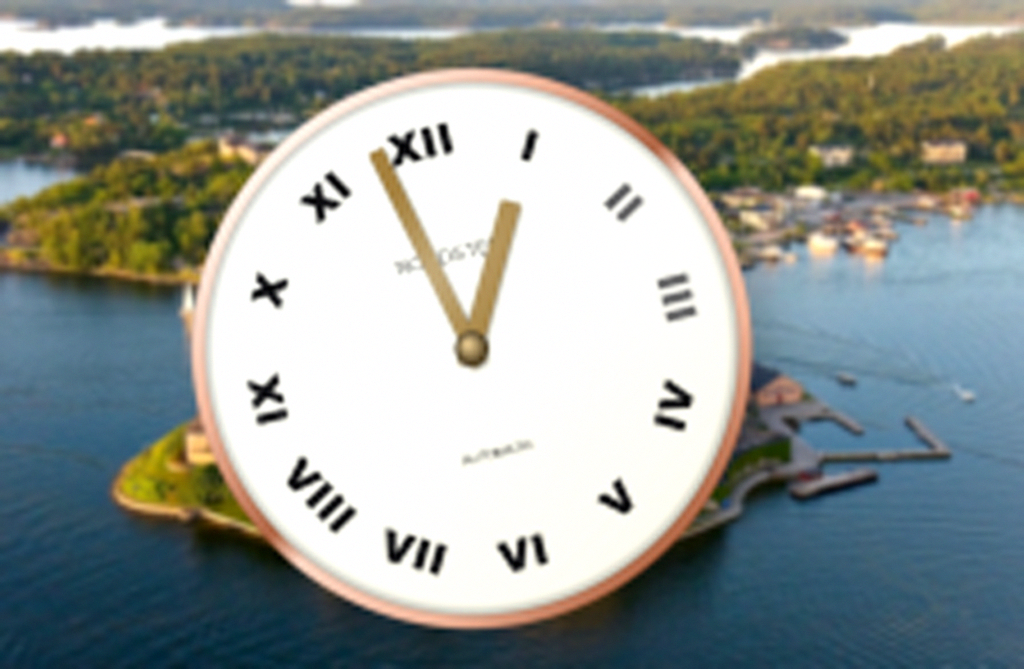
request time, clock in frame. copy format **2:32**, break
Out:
**12:58**
